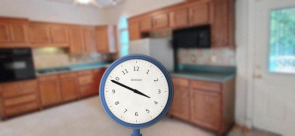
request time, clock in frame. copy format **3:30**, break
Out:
**3:49**
